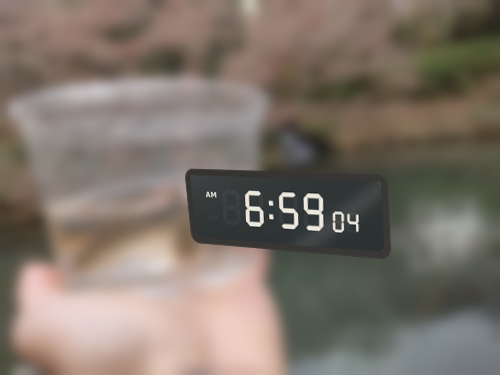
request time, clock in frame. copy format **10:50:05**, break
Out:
**6:59:04**
